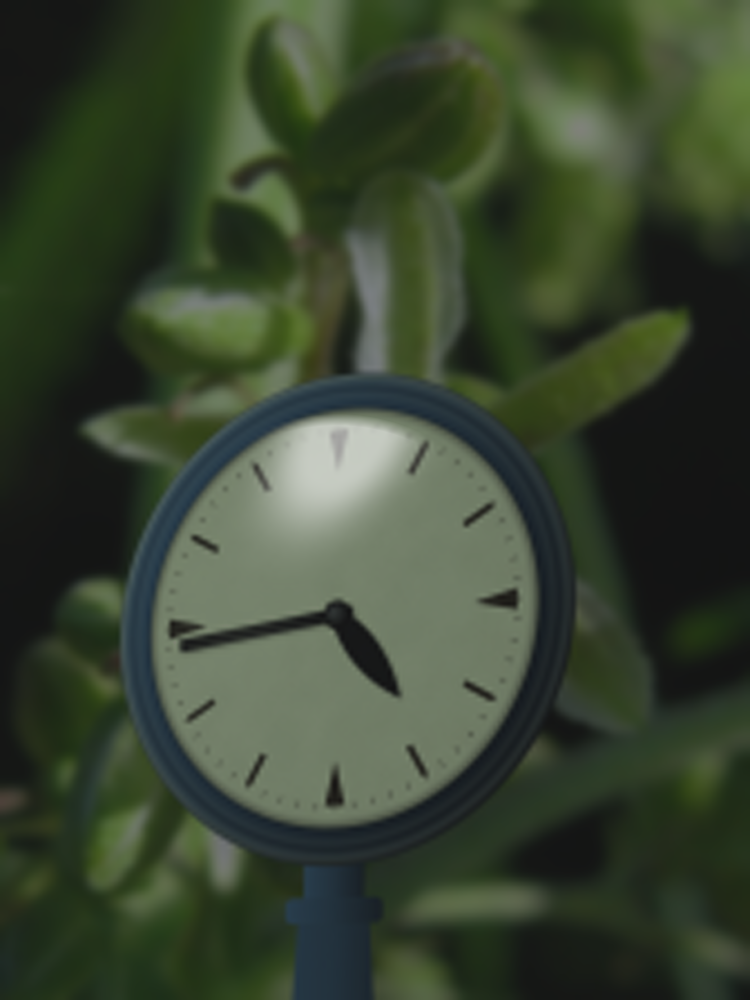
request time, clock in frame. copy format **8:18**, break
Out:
**4:44**
